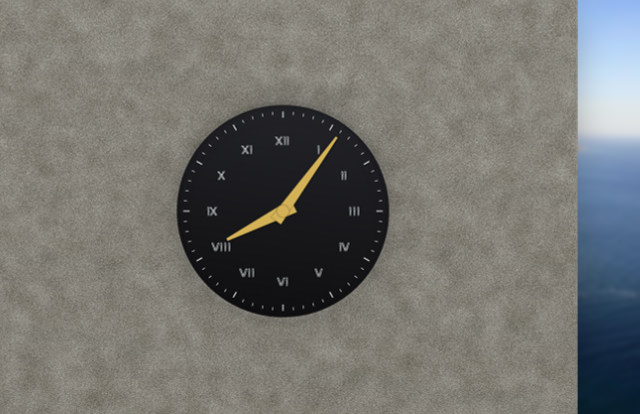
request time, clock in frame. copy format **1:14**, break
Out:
**8:06**
